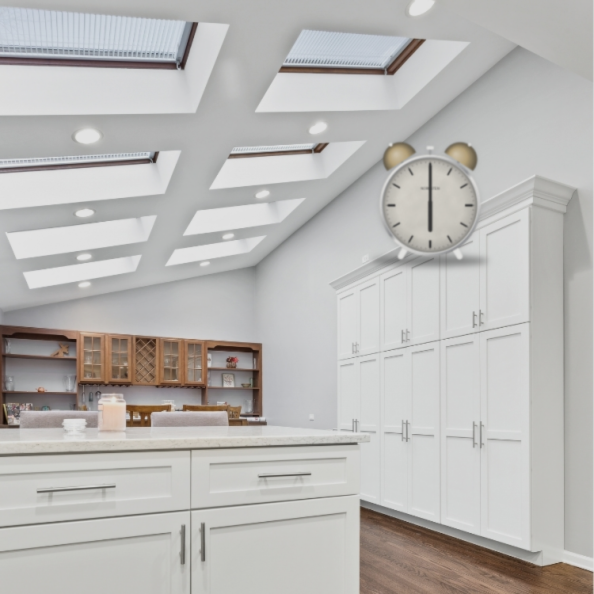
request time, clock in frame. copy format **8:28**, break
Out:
**6:00**
